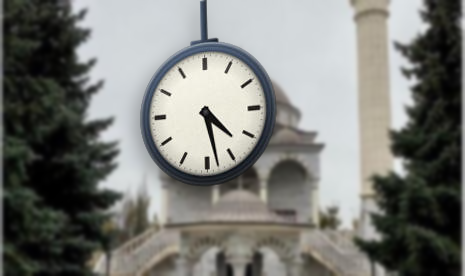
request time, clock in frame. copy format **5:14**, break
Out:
**4:28**
